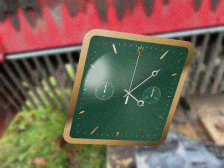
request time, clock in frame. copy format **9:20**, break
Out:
**4:07**
